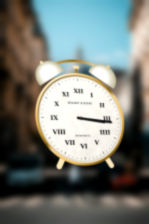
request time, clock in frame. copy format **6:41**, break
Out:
**3:16**
